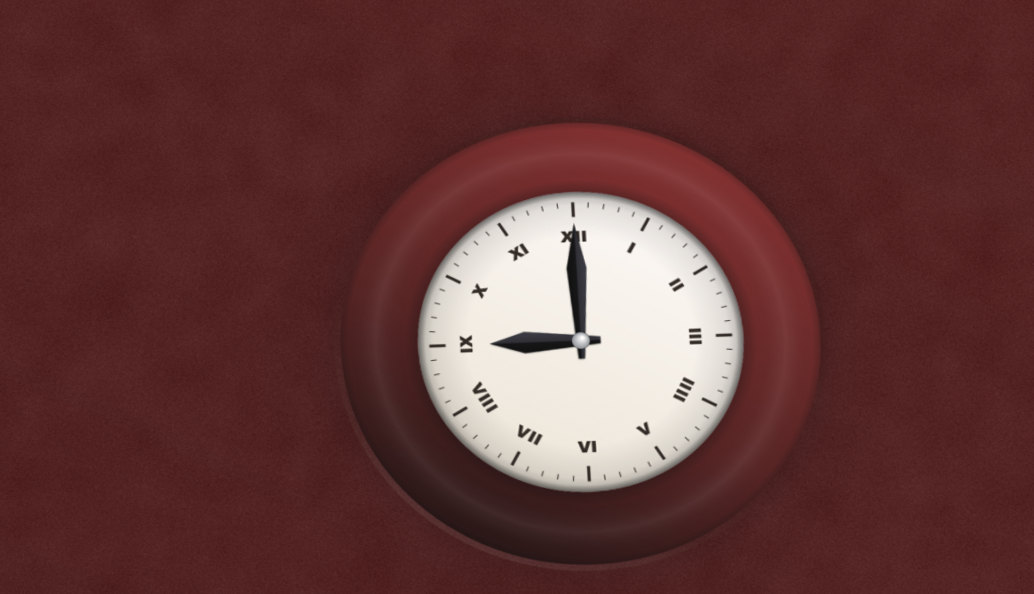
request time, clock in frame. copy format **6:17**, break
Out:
**9:00**
